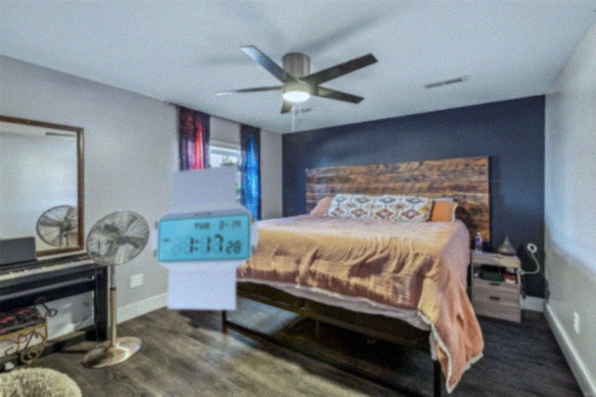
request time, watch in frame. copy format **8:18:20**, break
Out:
**1:17:28**
